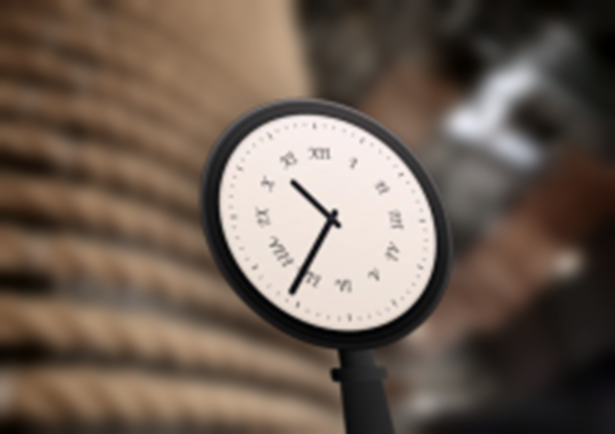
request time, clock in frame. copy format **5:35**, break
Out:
**10:36**
